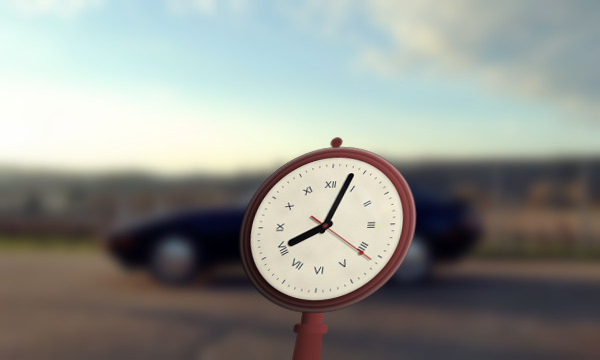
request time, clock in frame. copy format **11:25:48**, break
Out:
**8:03:21**
